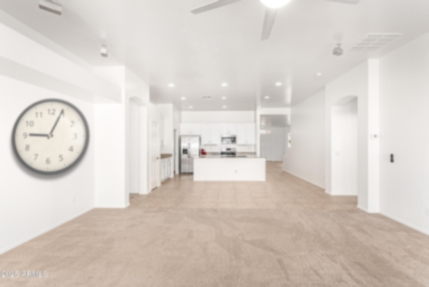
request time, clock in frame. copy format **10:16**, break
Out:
**9:04**
